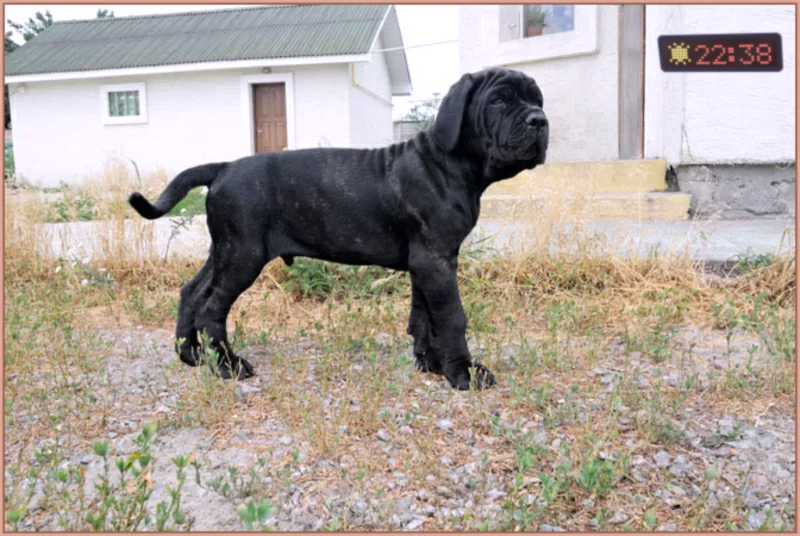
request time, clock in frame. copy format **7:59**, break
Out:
**22:38**
